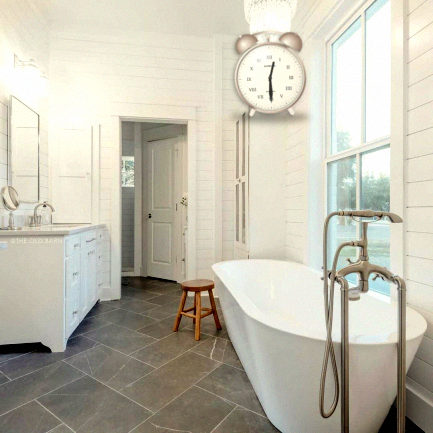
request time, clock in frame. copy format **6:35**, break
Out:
**12:30**
